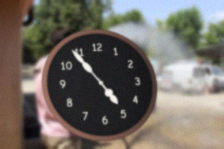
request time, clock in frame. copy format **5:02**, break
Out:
**4:54**
